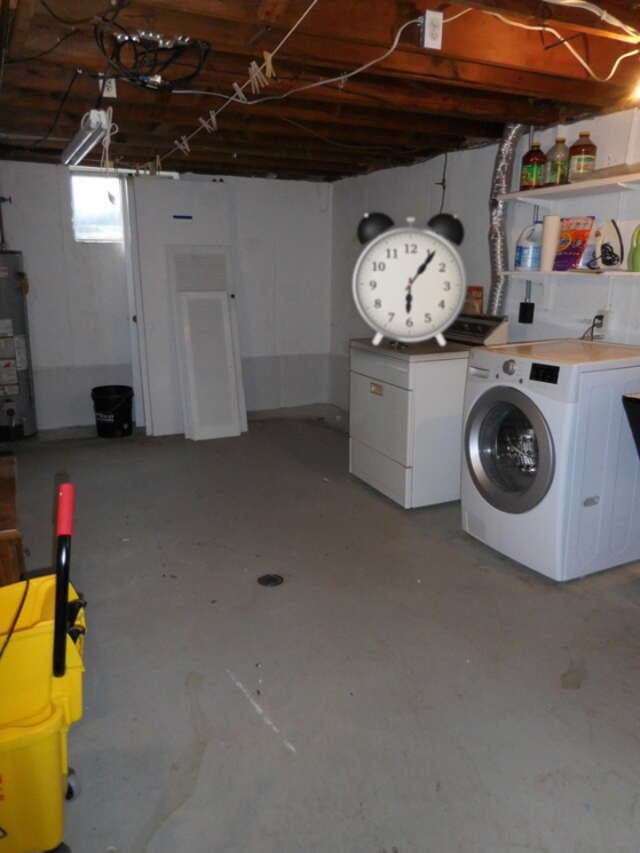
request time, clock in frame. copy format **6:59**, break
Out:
**6:06**
